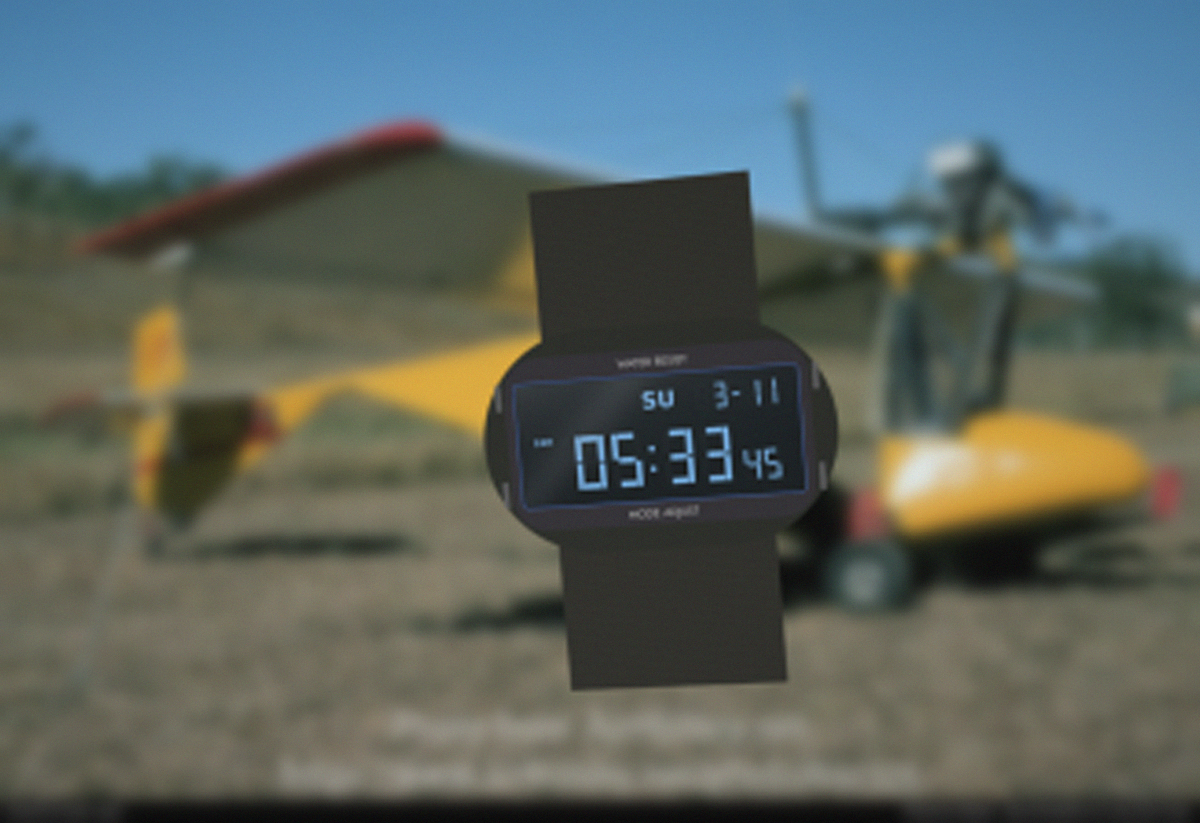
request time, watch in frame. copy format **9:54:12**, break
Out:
**5:33:45**
